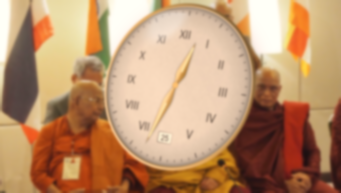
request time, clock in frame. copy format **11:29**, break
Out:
**12:33**
